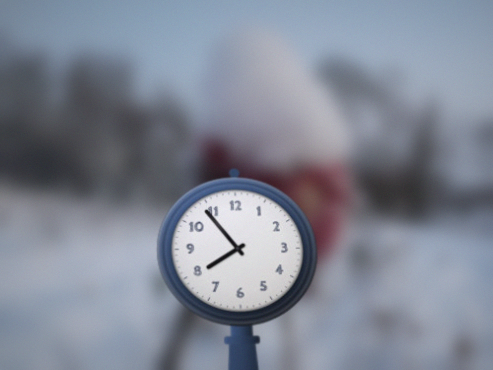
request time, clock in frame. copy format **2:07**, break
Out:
**7:54**
